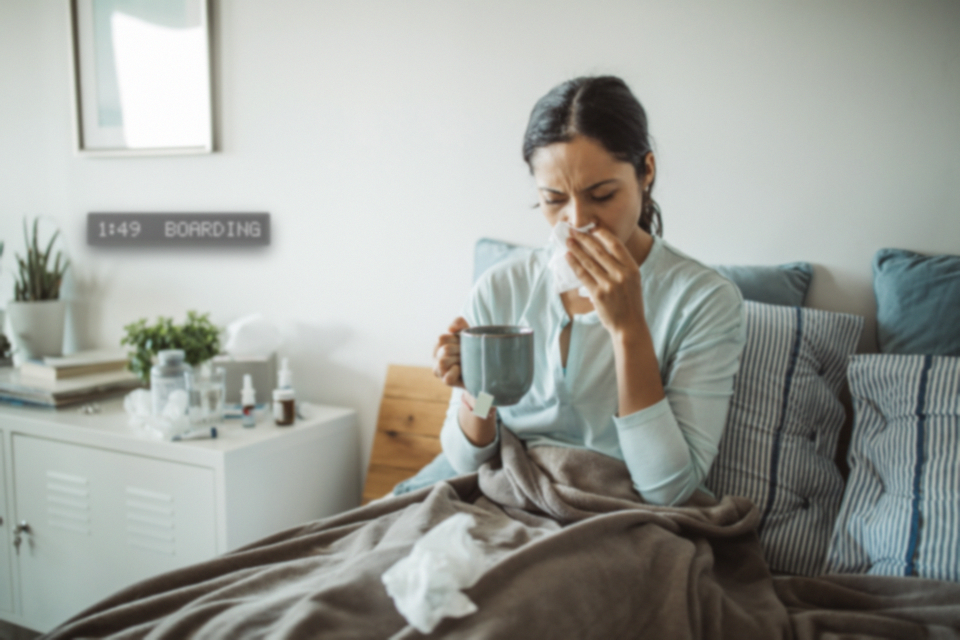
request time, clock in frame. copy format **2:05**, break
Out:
**1:49**
